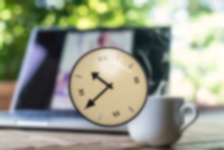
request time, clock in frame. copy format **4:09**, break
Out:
**10:40**
